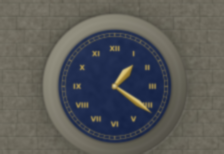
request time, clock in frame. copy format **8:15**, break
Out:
**1:21**
